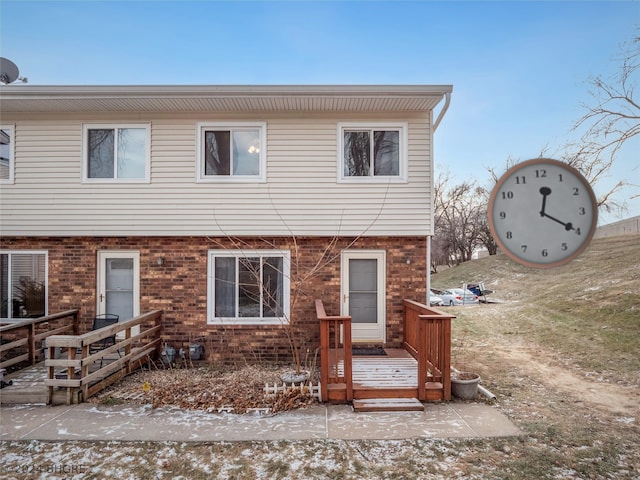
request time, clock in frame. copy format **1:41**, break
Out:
**12:20**
